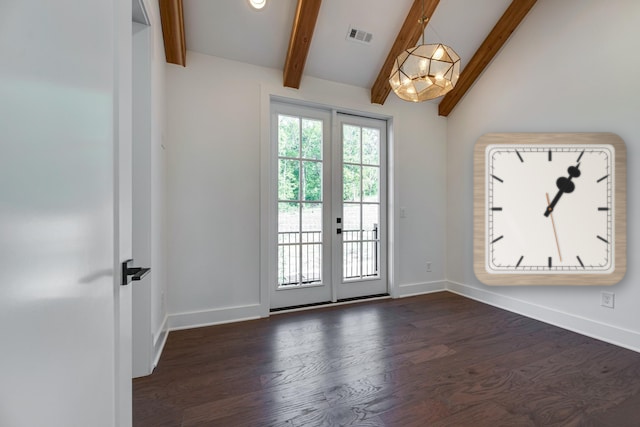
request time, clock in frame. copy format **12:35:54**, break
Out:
**1:05:28**
